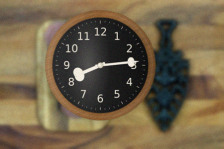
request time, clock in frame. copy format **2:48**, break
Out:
**8:14**
